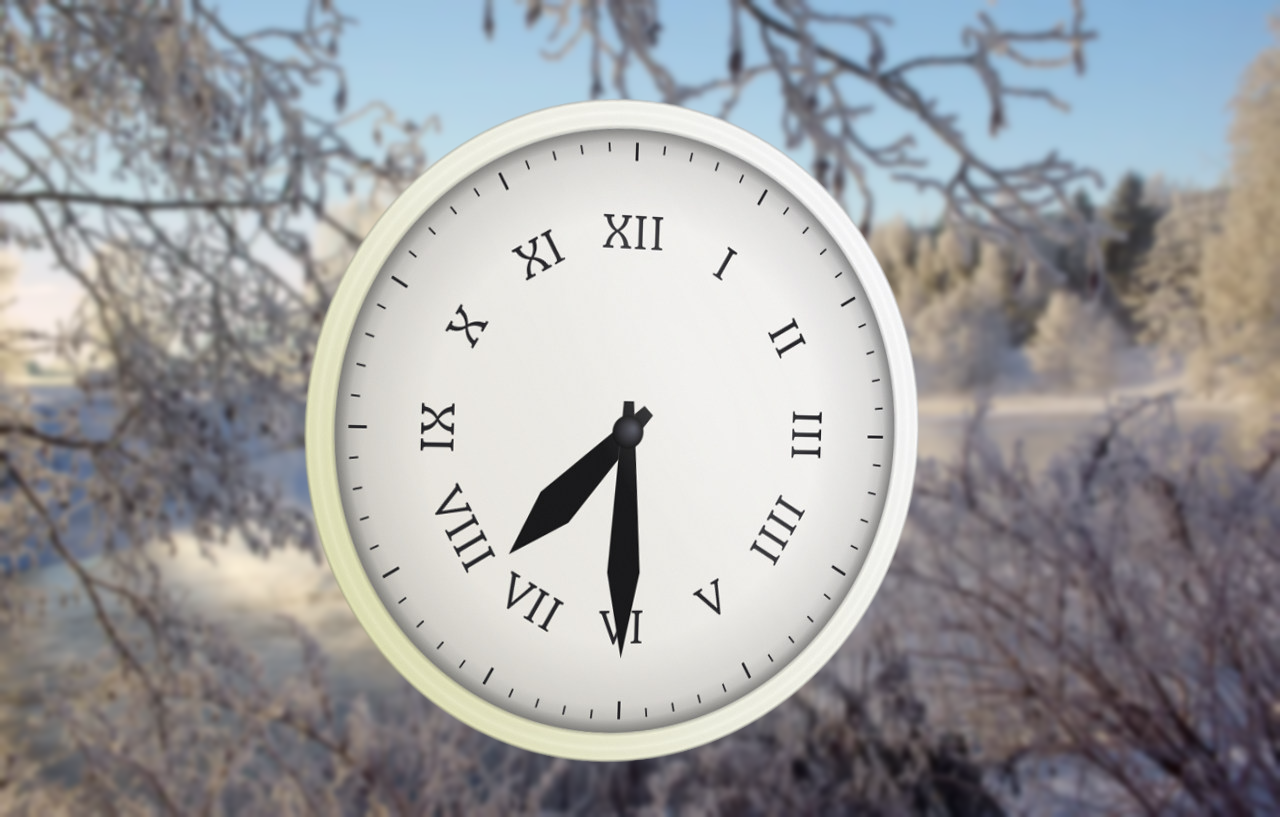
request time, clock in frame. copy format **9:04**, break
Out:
**7:30**
